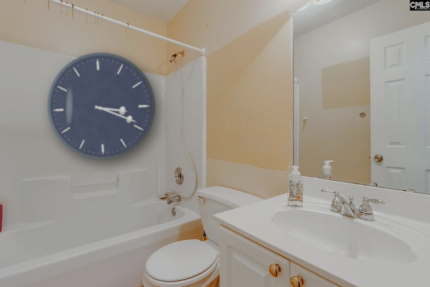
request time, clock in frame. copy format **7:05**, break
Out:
**3:19**
